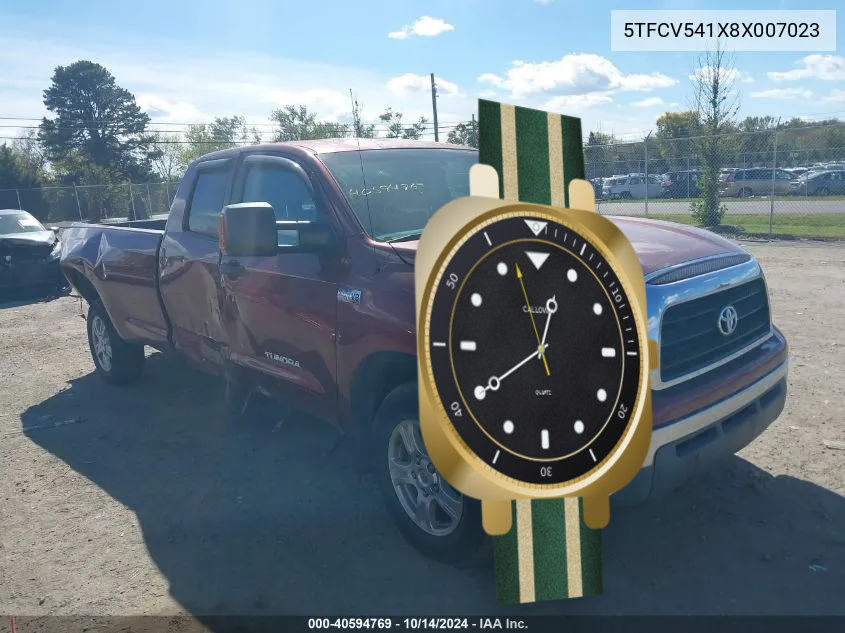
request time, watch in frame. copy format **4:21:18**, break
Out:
**12:39:57**
